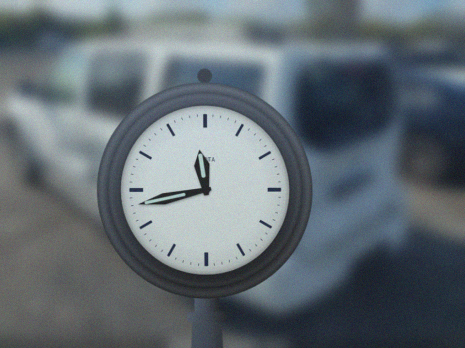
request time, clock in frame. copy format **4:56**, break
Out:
**11:43**
